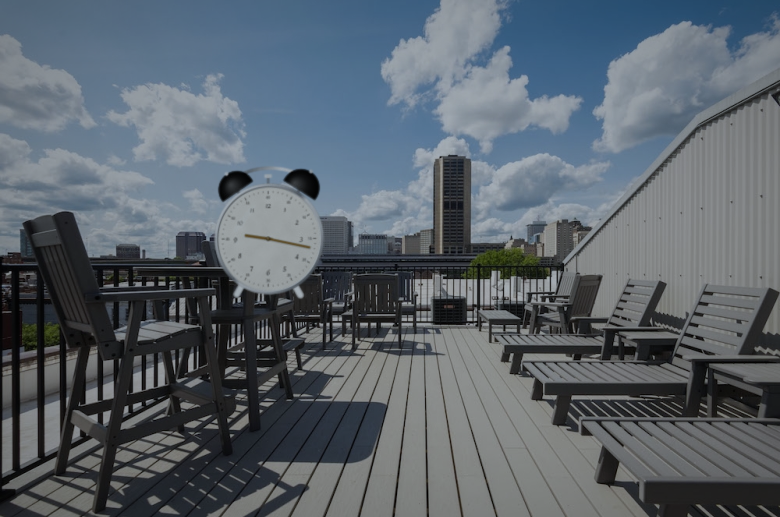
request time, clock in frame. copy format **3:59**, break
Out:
**9:17**
